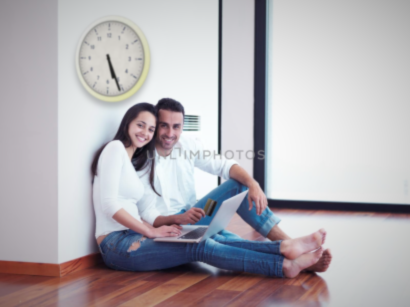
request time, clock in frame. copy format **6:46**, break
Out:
**5:26**
